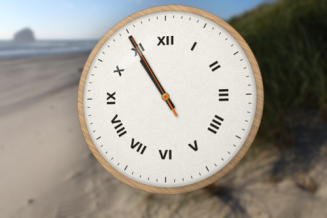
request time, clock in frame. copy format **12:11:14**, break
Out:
**10:54:55**
